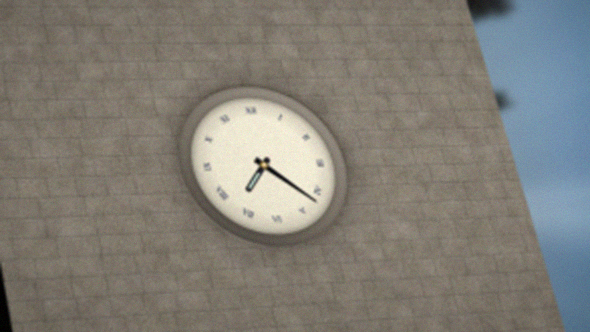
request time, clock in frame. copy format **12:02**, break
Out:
**7:22**
